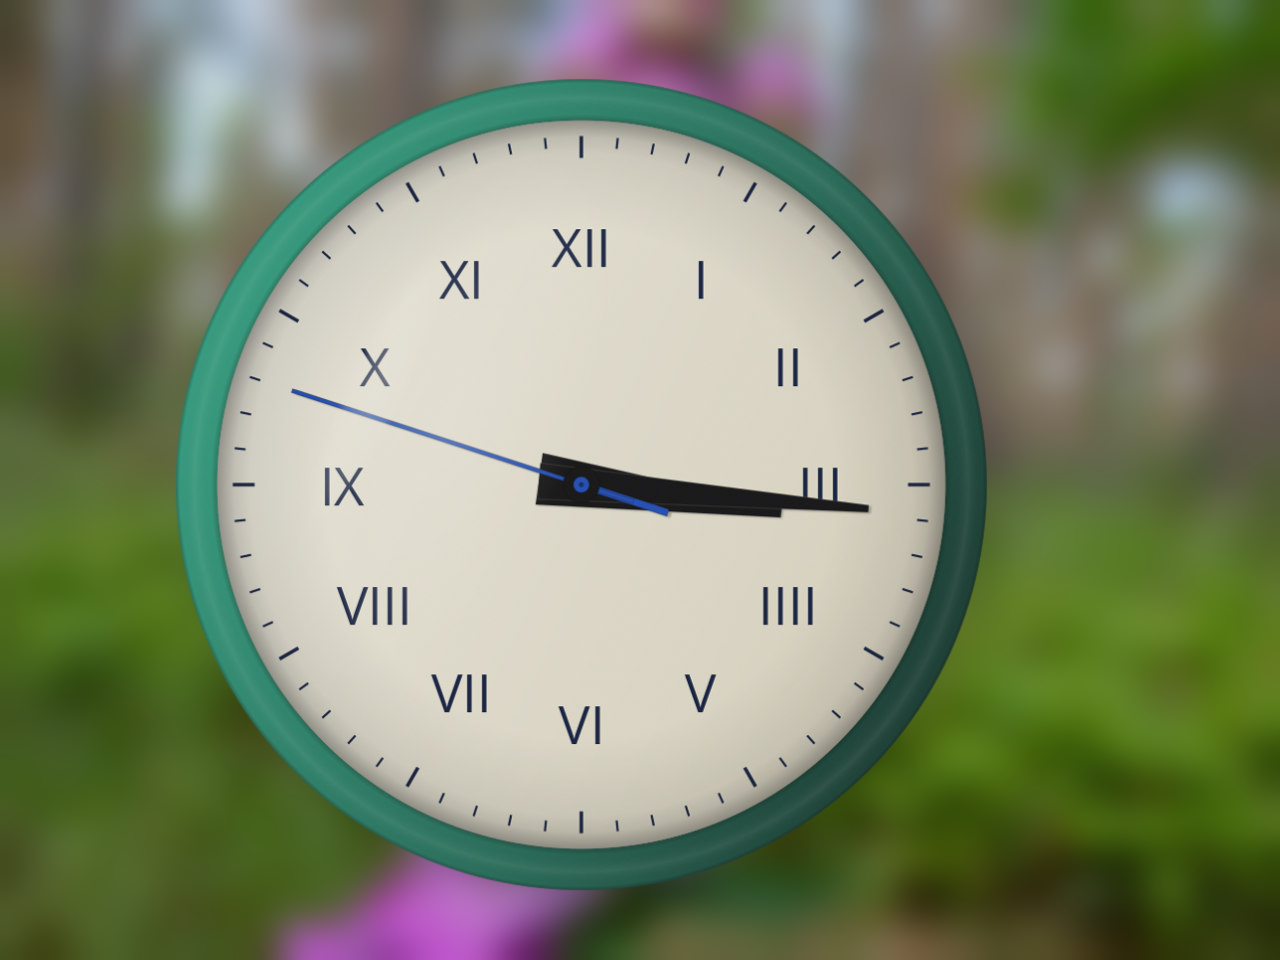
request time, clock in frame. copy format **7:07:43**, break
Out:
**3:15:48**
